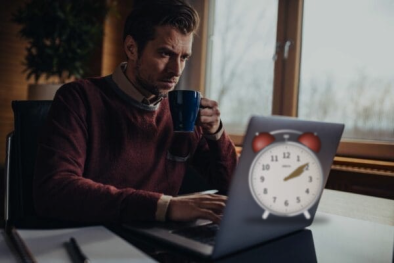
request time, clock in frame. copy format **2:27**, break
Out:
**2:09**
